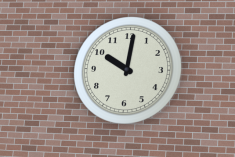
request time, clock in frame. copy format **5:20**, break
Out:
**10:01**
